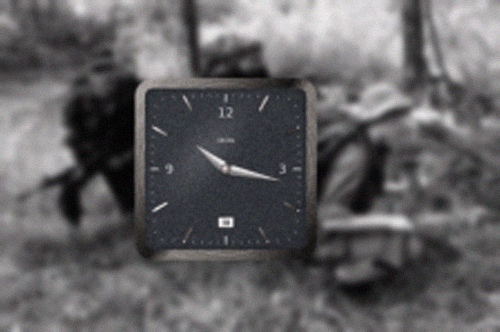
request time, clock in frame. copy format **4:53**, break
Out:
**10:17**
